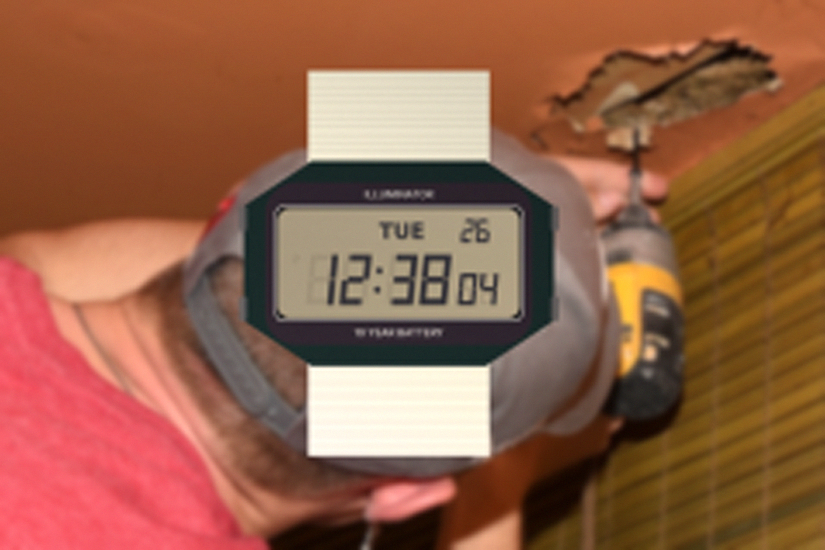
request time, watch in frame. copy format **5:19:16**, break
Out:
**12:38:04**
